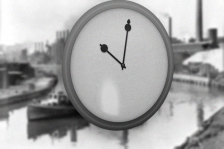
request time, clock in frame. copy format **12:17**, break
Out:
**10:00**
